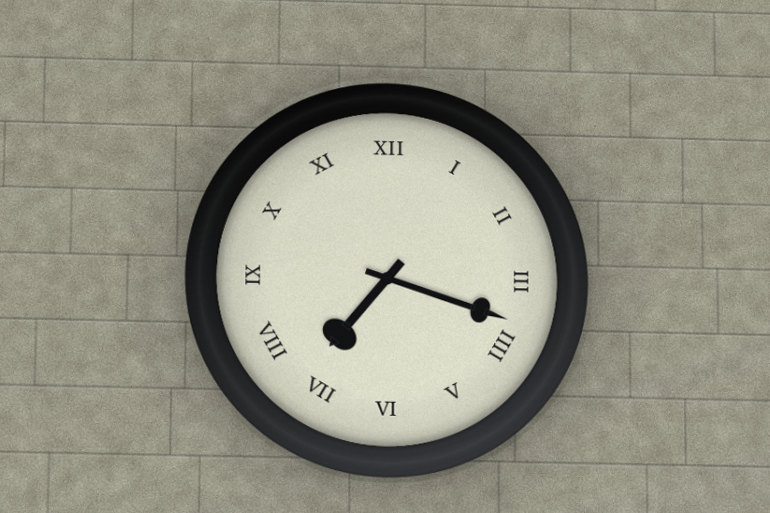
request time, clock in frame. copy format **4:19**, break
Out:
**7:18**
